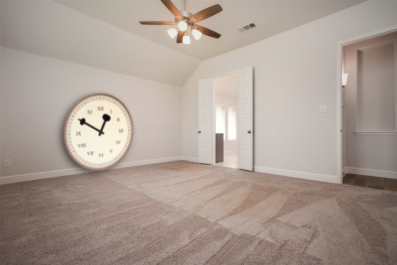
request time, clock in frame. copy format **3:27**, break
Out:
**12:50**
